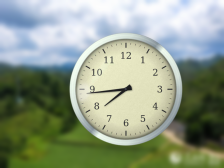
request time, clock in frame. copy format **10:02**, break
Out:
**7:44**
